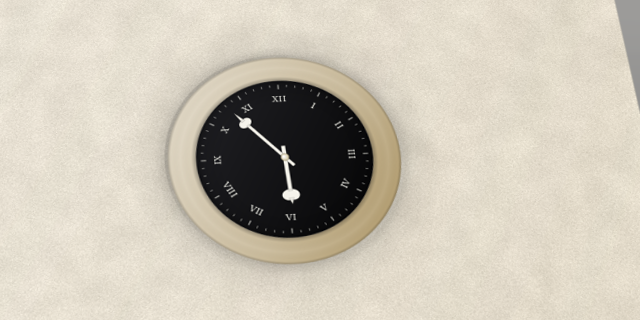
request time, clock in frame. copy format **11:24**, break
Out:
**5:53**
